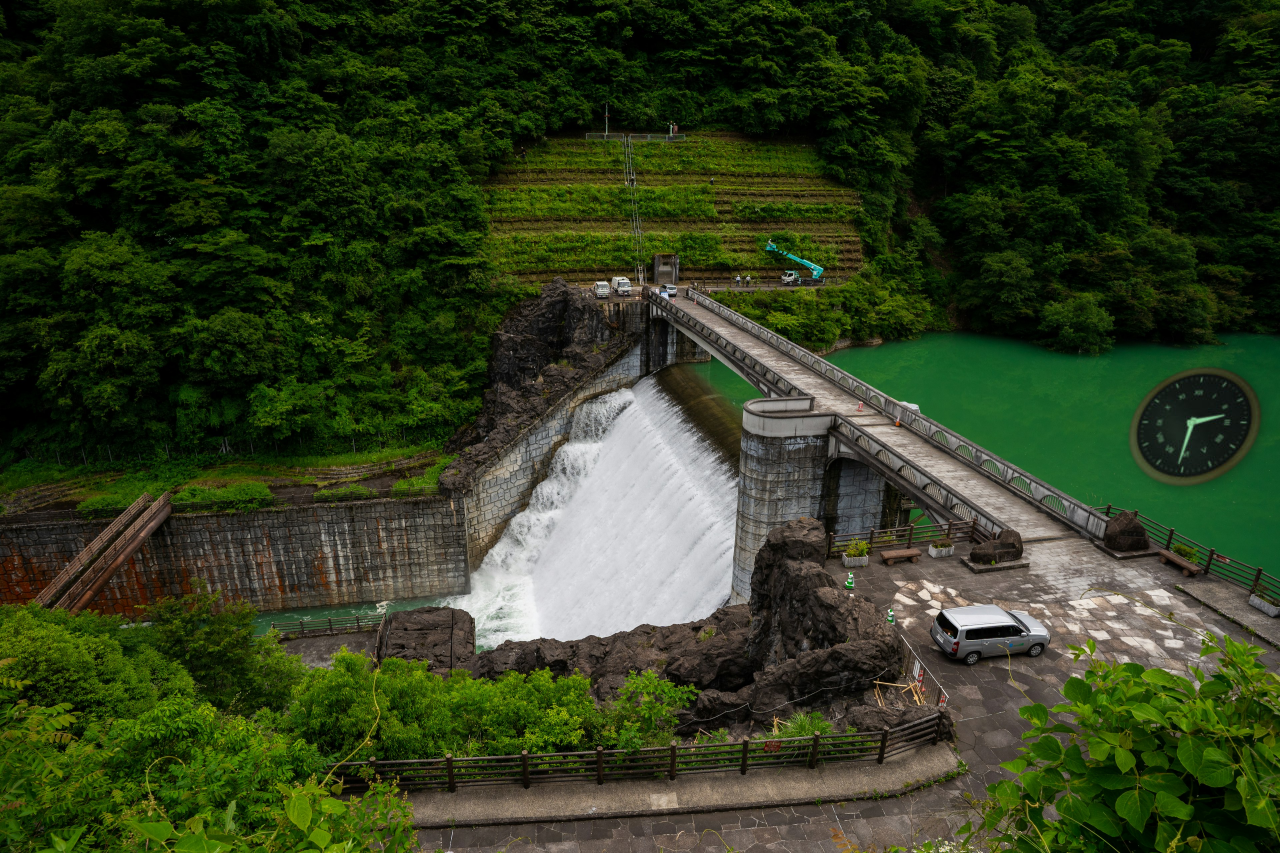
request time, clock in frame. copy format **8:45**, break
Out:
**2:31**
